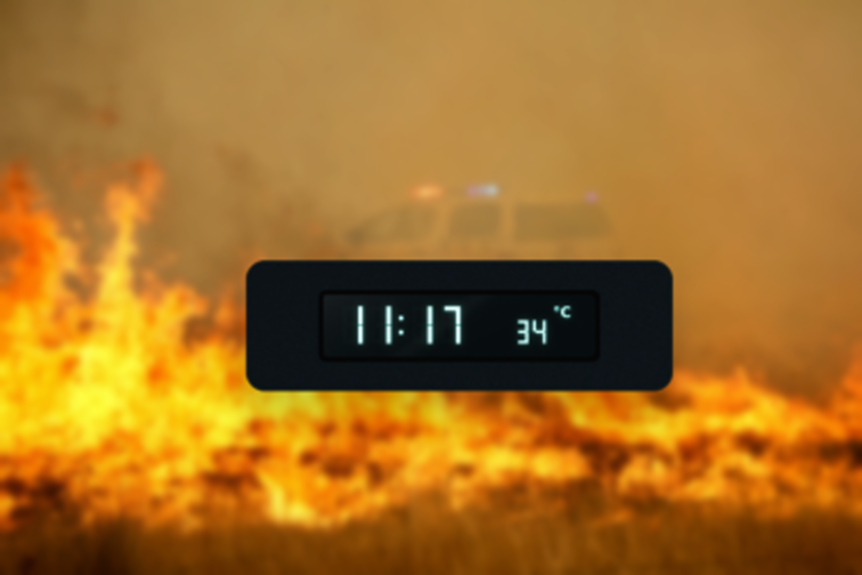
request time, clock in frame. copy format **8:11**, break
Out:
**11:17**
